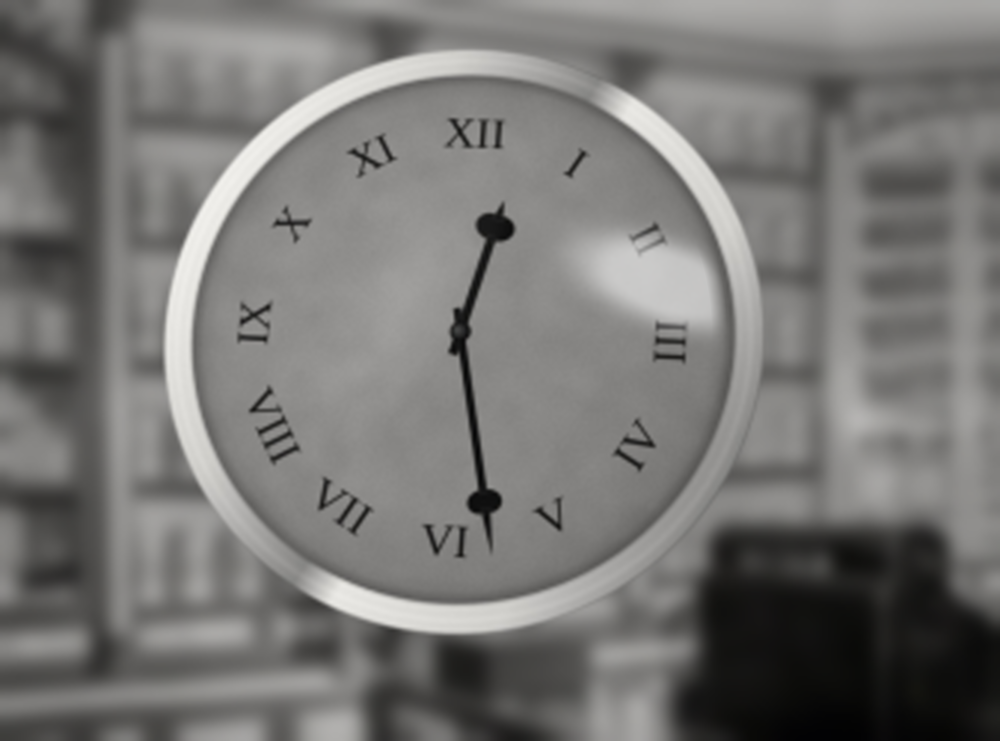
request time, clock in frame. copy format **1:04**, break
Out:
**12:28**
